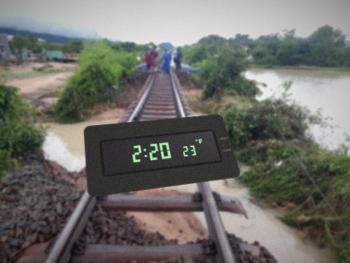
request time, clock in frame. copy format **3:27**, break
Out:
**2:20**
